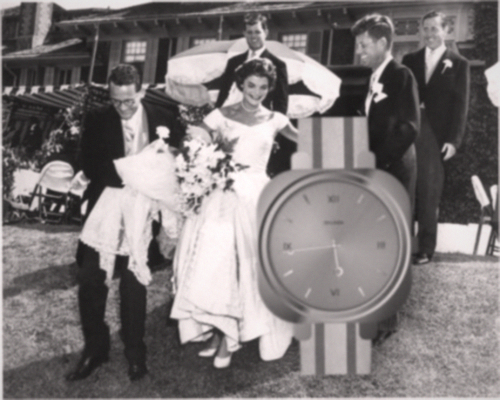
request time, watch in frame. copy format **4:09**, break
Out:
**5:44**
